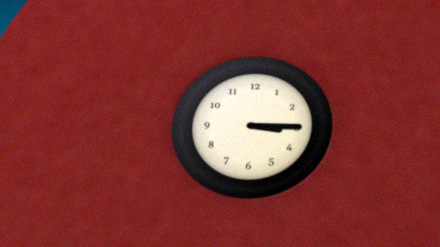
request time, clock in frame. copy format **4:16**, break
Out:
**3:15**
